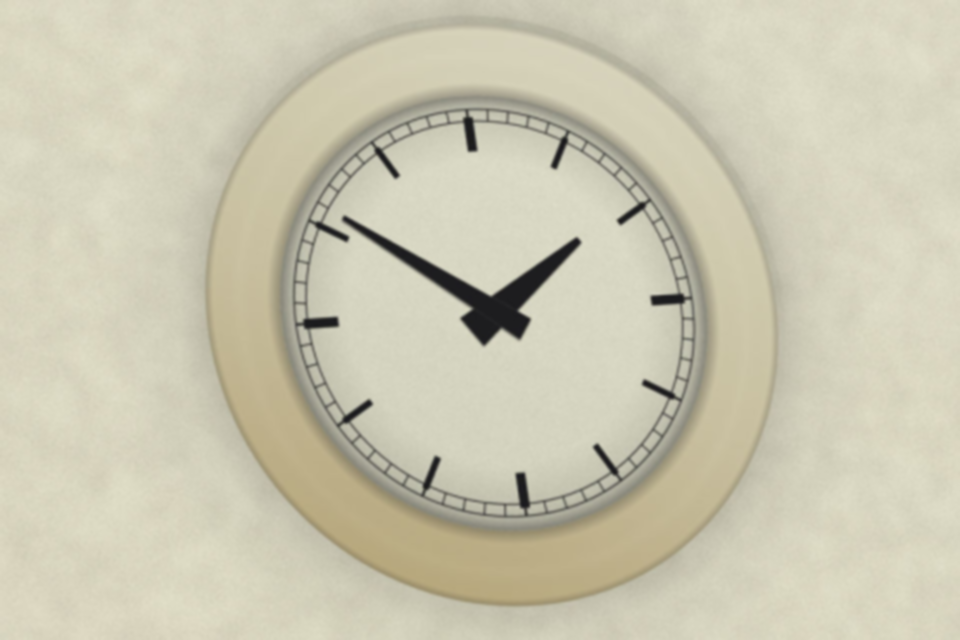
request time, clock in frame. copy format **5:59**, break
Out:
**1:51**
